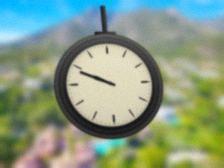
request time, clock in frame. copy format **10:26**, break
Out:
**9:49**
